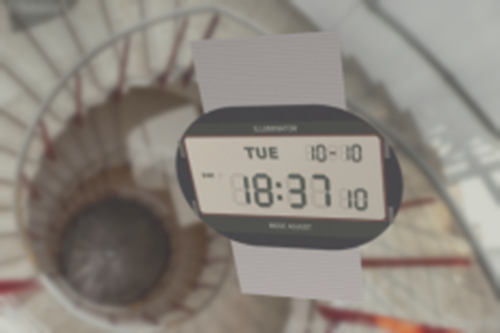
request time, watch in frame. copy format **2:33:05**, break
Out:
**18:37:10**
